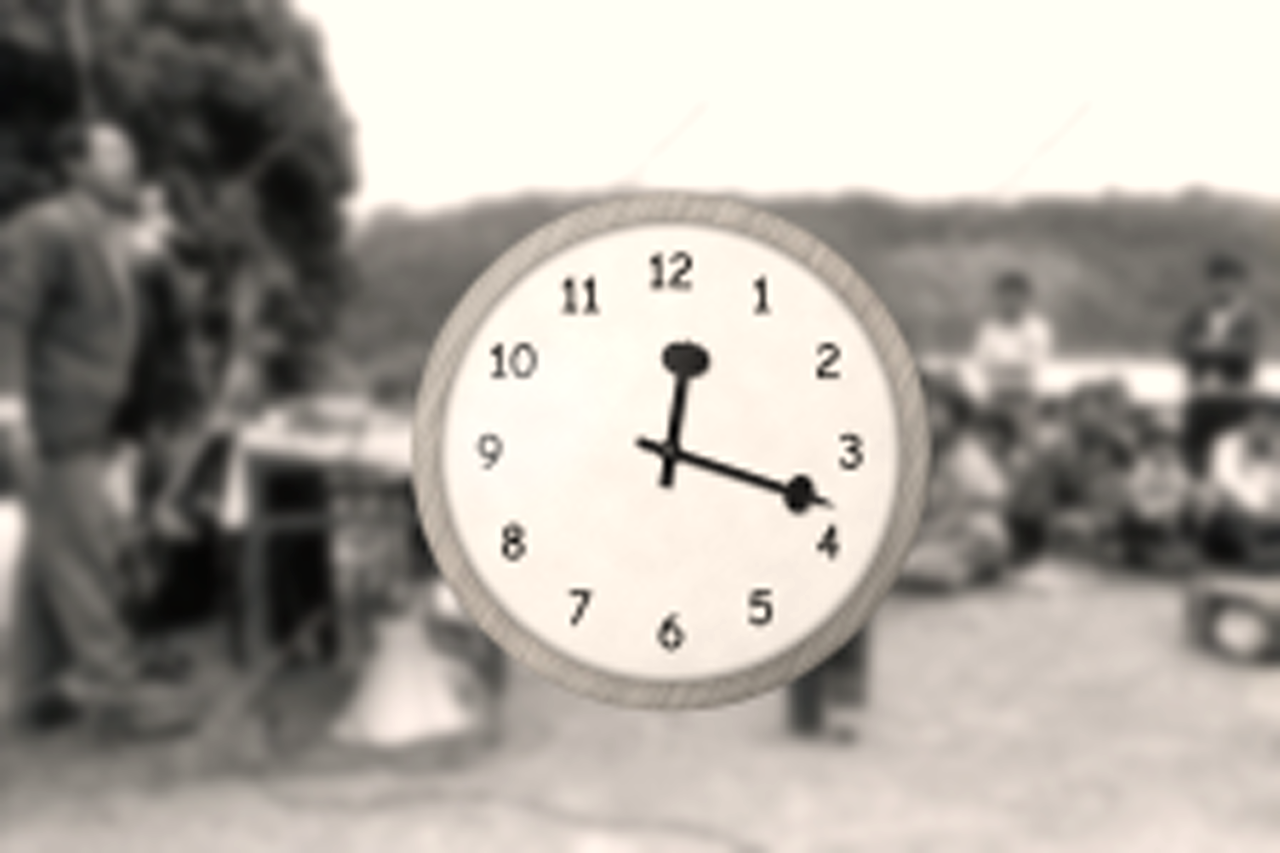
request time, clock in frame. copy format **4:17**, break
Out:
**12:18**
